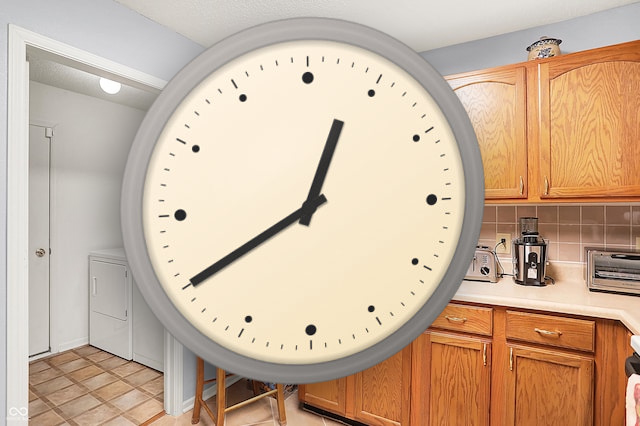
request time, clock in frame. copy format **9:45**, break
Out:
**12:40**
